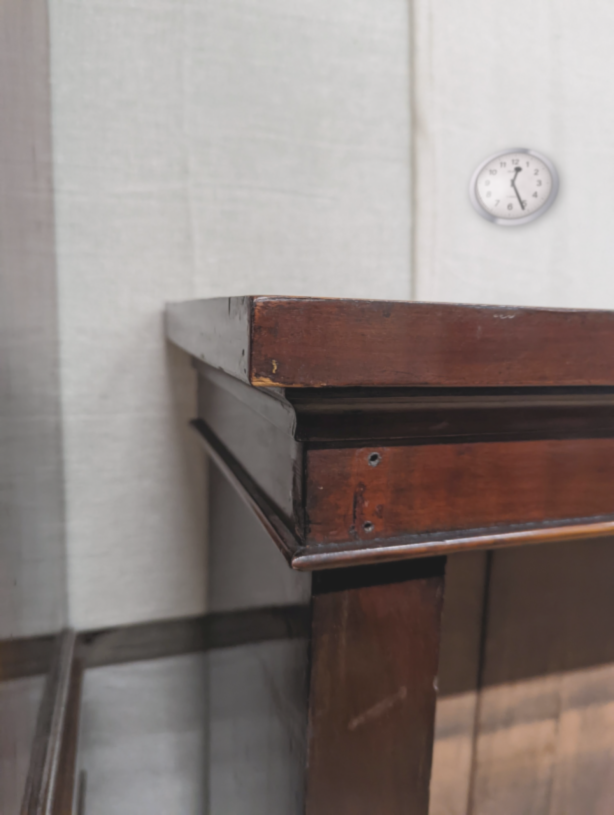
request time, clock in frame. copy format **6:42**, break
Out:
**12:26**
